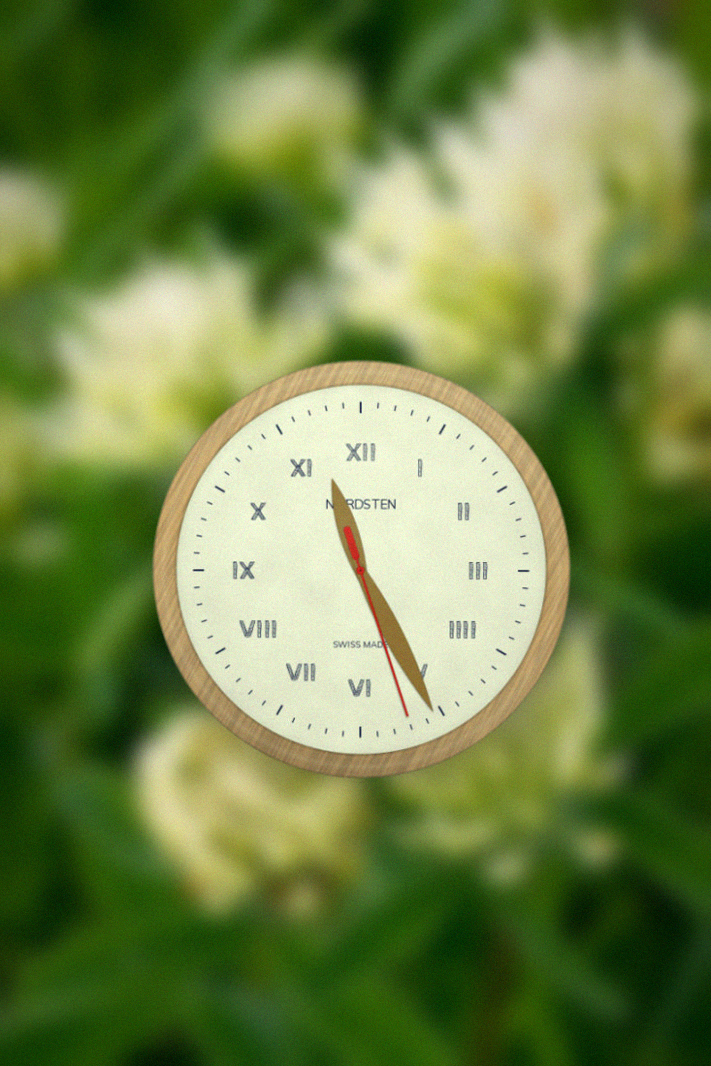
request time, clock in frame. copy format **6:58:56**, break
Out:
**11:25:27**
